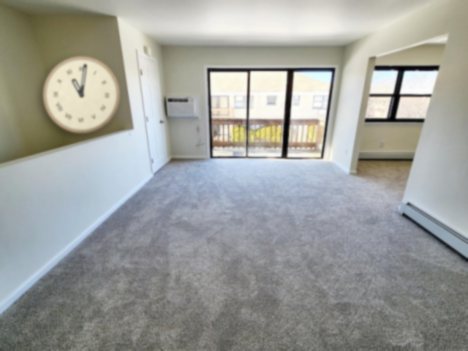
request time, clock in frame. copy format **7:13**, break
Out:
**11:01**
